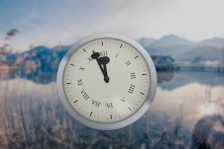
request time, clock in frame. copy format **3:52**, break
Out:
**11:57**
